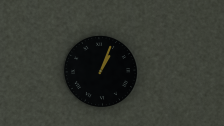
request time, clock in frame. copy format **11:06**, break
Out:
**1:04**
